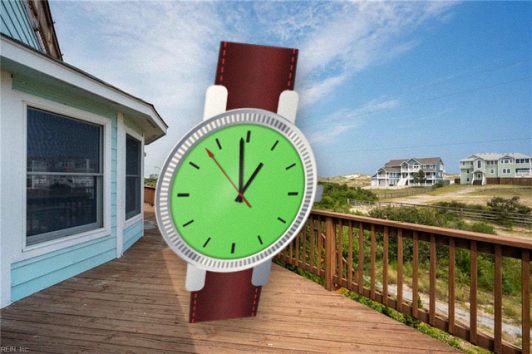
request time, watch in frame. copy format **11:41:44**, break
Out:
**12:58:53**
